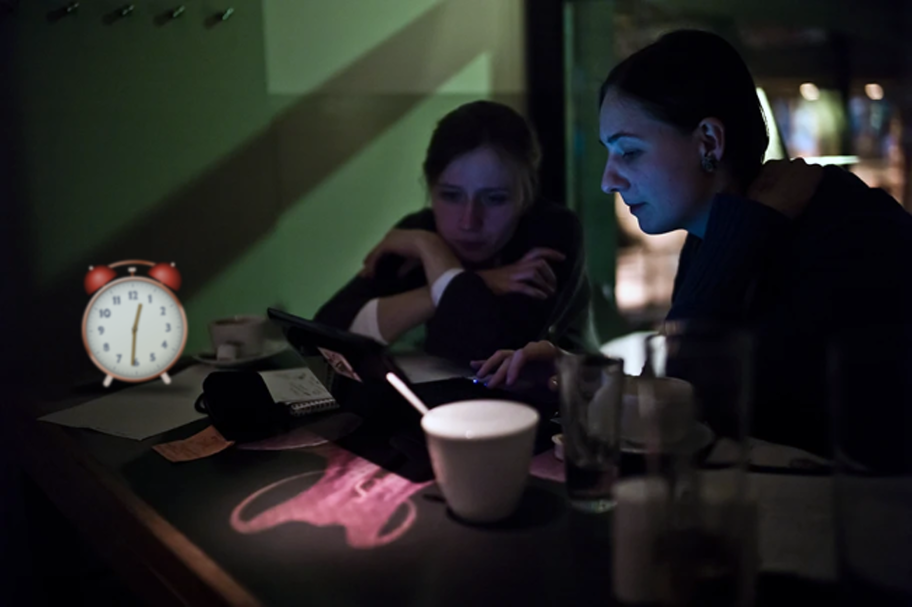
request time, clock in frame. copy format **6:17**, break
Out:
**12:31**
